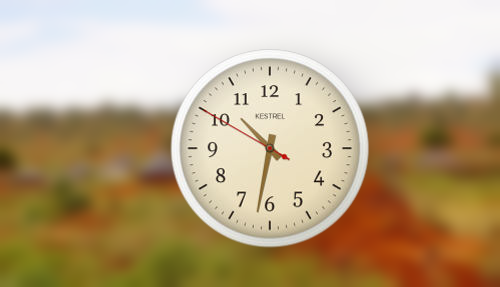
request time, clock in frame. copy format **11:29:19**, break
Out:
**10:31:50**
